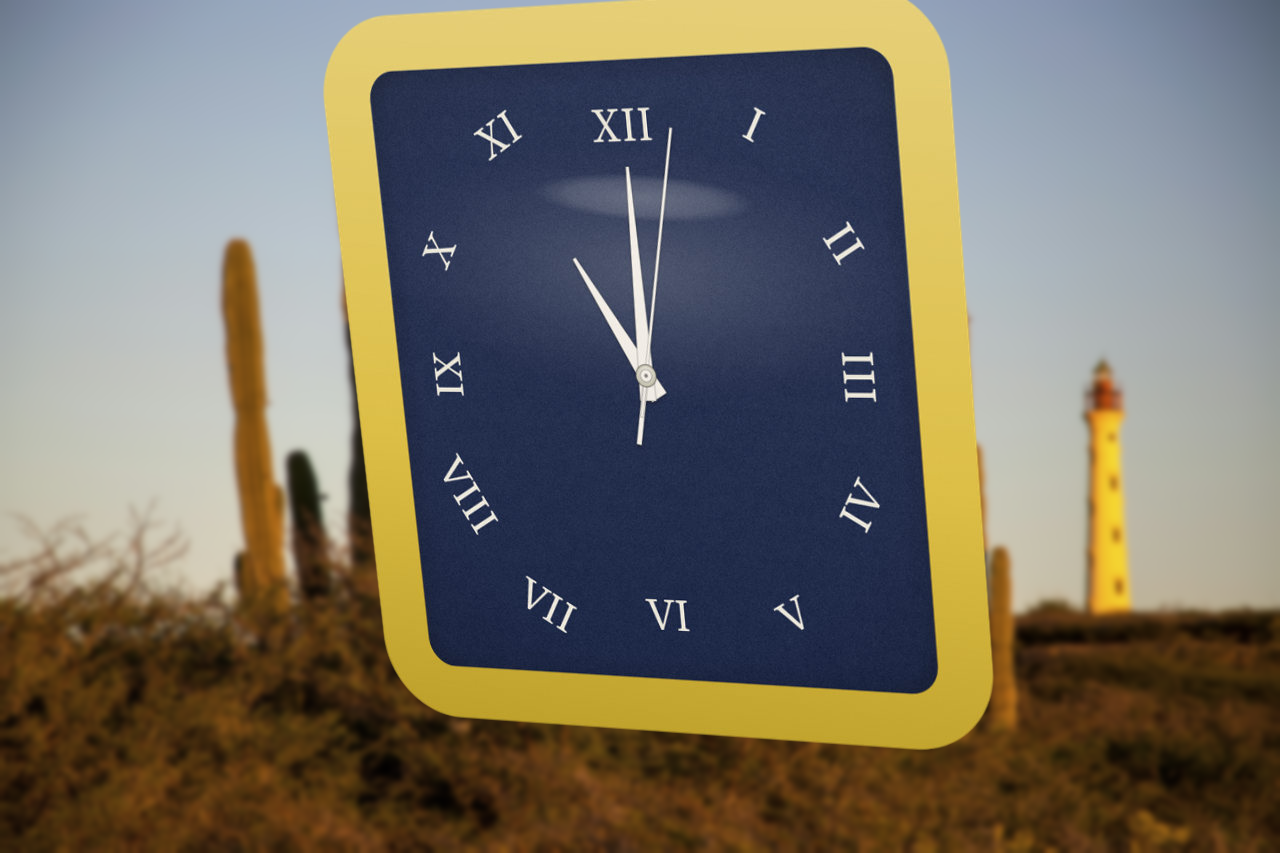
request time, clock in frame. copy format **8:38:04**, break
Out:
**11:00:02**
